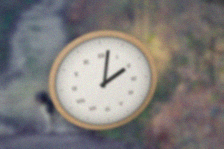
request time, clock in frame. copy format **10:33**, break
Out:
**2:02**
